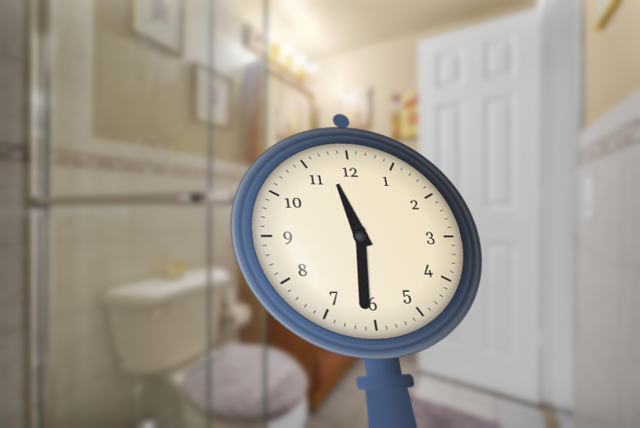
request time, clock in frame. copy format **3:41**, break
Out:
**11:31**
